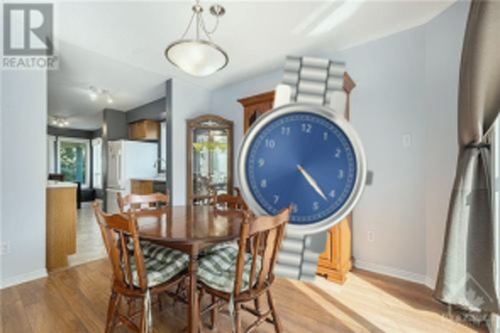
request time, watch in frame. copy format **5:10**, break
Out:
**4:22**
